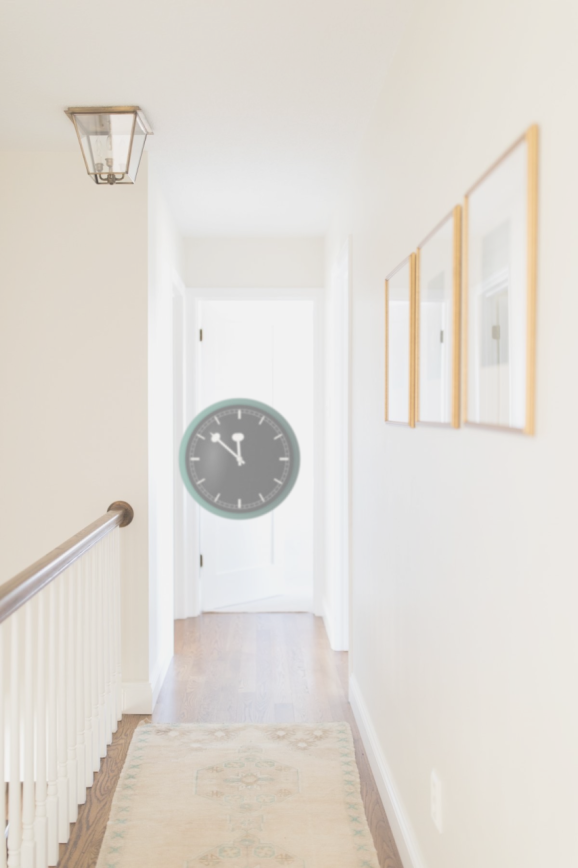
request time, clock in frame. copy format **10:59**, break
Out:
**11:52**
